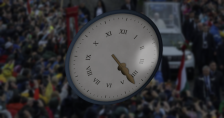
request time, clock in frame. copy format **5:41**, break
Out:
**4:22**
